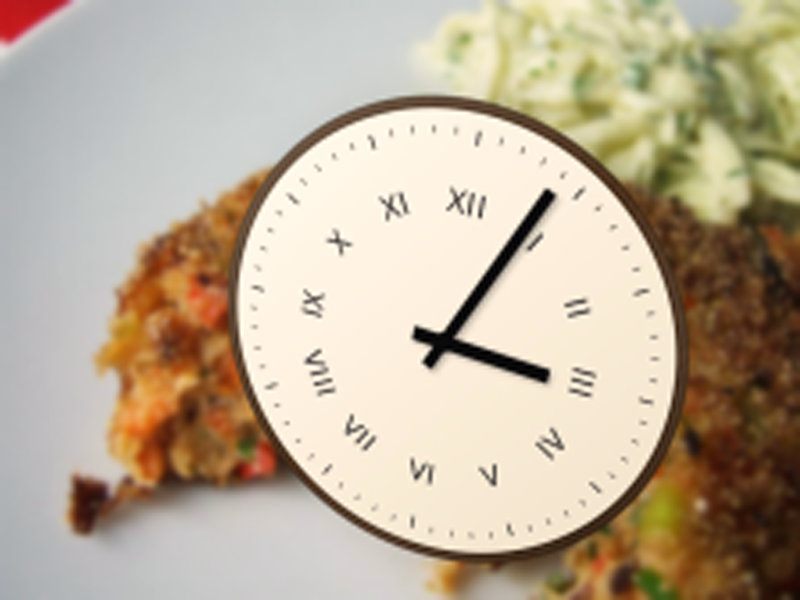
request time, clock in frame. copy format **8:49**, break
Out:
**3:04**
